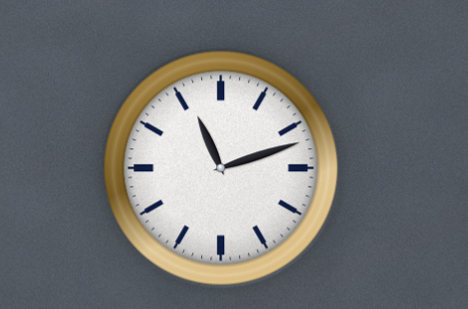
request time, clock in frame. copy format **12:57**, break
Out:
**11:12**
